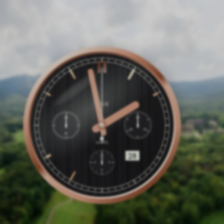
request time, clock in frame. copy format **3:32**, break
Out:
**1:58**
